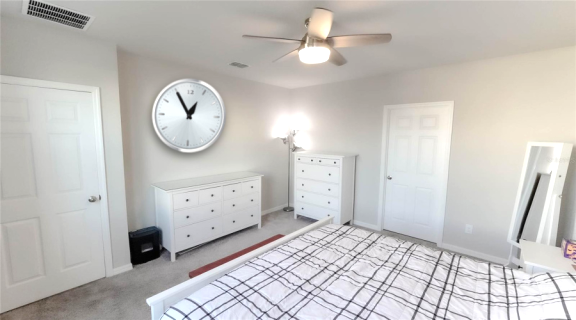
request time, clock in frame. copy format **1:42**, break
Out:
**12:55**
